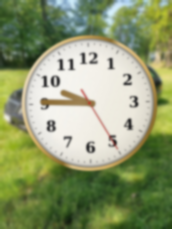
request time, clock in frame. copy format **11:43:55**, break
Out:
**9:45:25**
